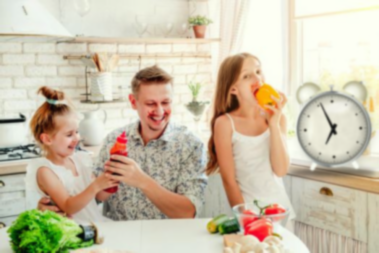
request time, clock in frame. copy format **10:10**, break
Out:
**6:56**
